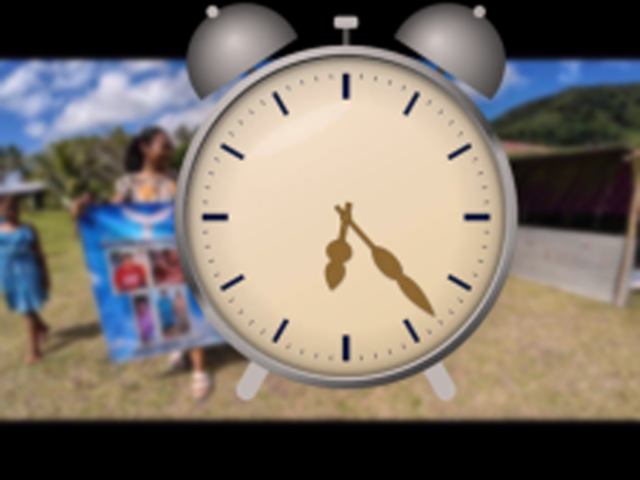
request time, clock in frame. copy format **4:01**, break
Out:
**6:23**
